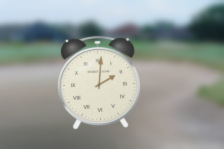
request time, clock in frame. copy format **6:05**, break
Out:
**2:01**
